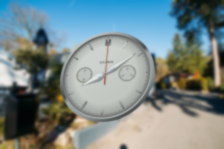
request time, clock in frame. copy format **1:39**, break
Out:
**8:09**
